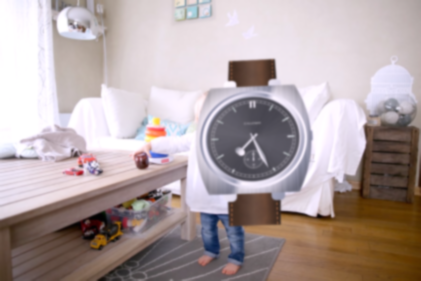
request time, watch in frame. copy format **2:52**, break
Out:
**7:26**
